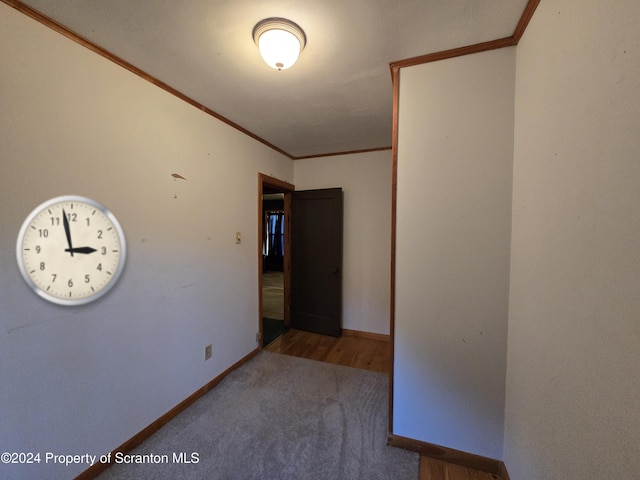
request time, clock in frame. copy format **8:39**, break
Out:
**2:58**
